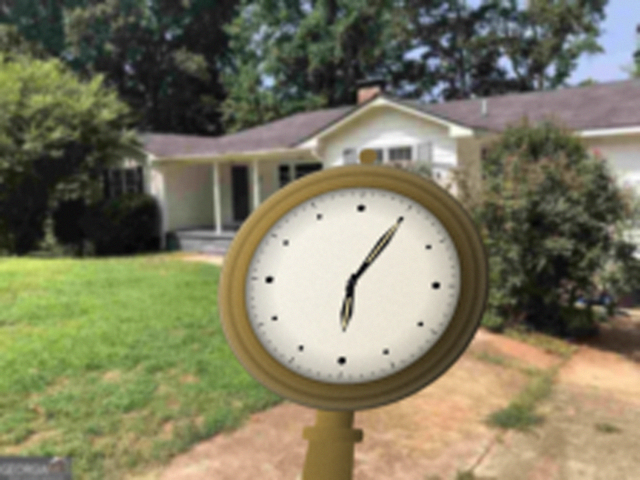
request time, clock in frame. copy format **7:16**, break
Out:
**6:05**
